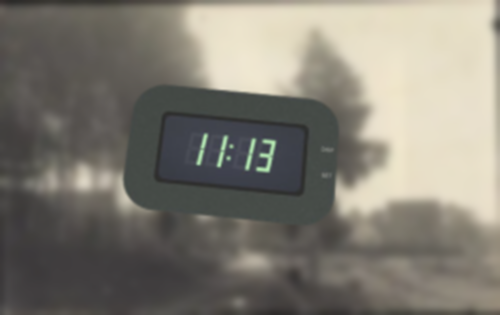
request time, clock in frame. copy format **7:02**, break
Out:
**11:13**
